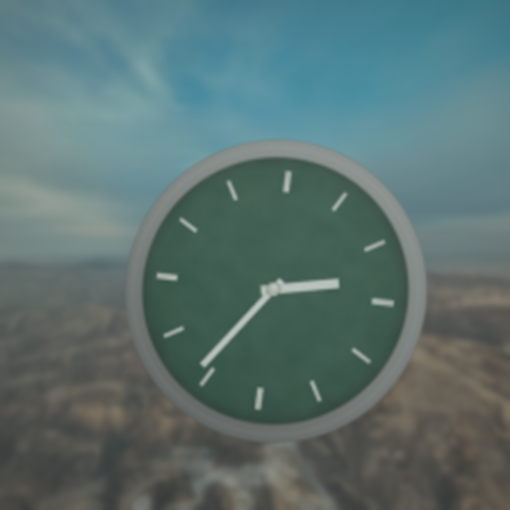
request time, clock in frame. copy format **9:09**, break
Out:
**2:36**
